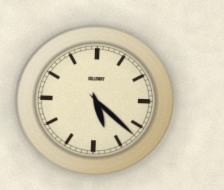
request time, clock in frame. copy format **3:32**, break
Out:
**5:22**
